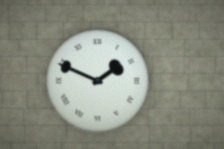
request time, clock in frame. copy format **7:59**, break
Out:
**1:49**
